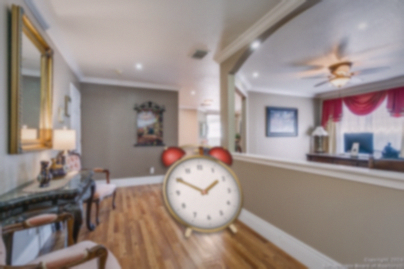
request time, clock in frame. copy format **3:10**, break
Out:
**1:50**
